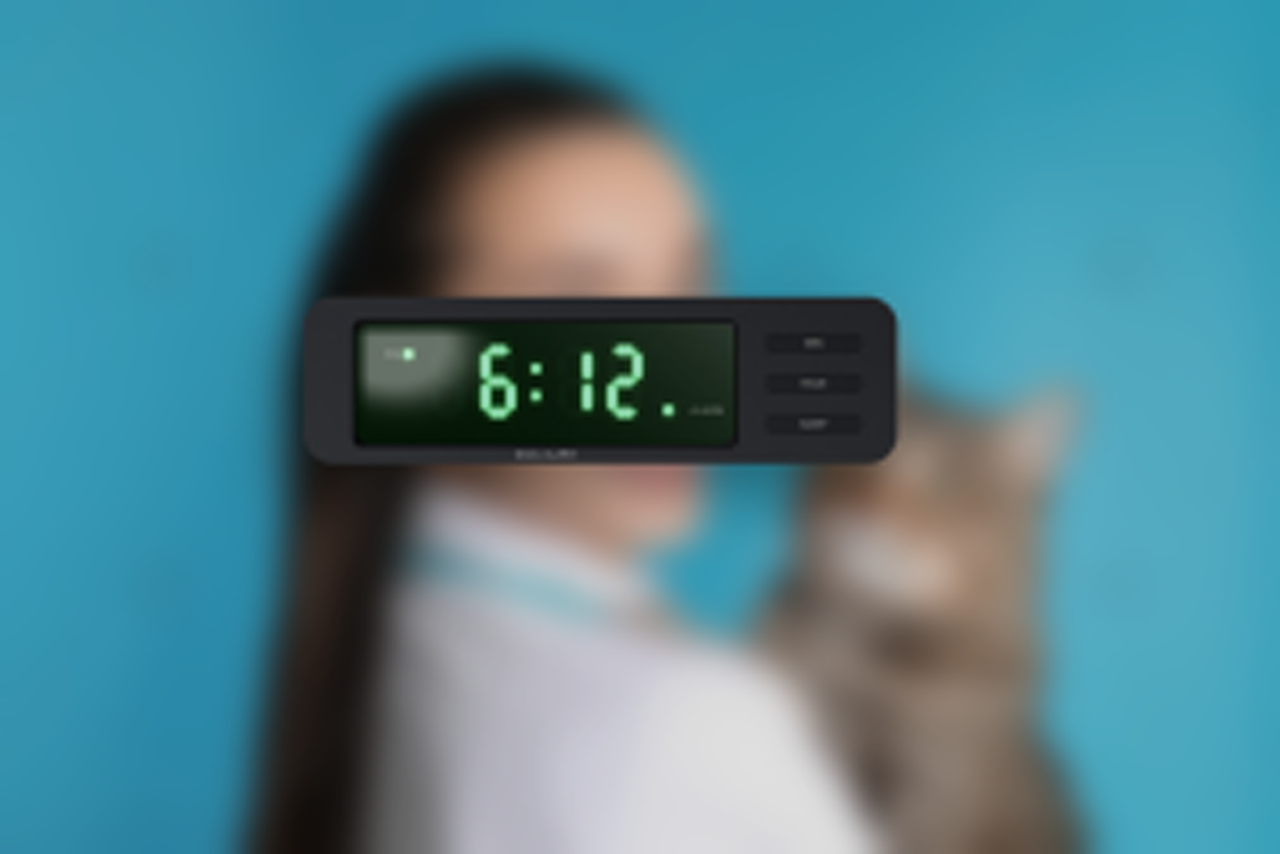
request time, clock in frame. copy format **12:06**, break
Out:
**6:12**
